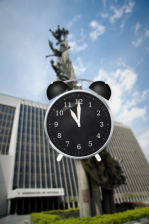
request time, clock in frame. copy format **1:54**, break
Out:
**11:00**
